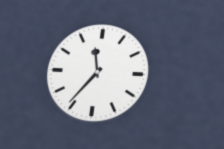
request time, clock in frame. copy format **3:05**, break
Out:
**11:36**
